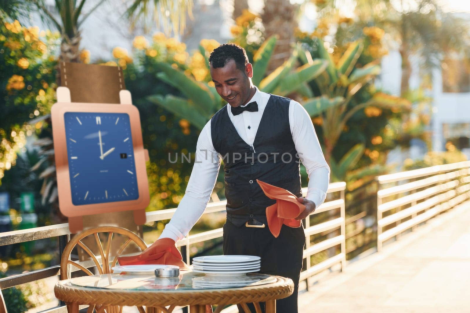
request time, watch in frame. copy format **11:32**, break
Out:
**2:00**
